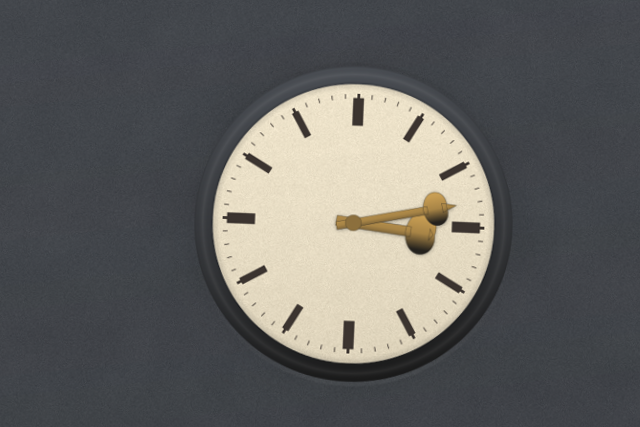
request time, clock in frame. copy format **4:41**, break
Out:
**3:13**
